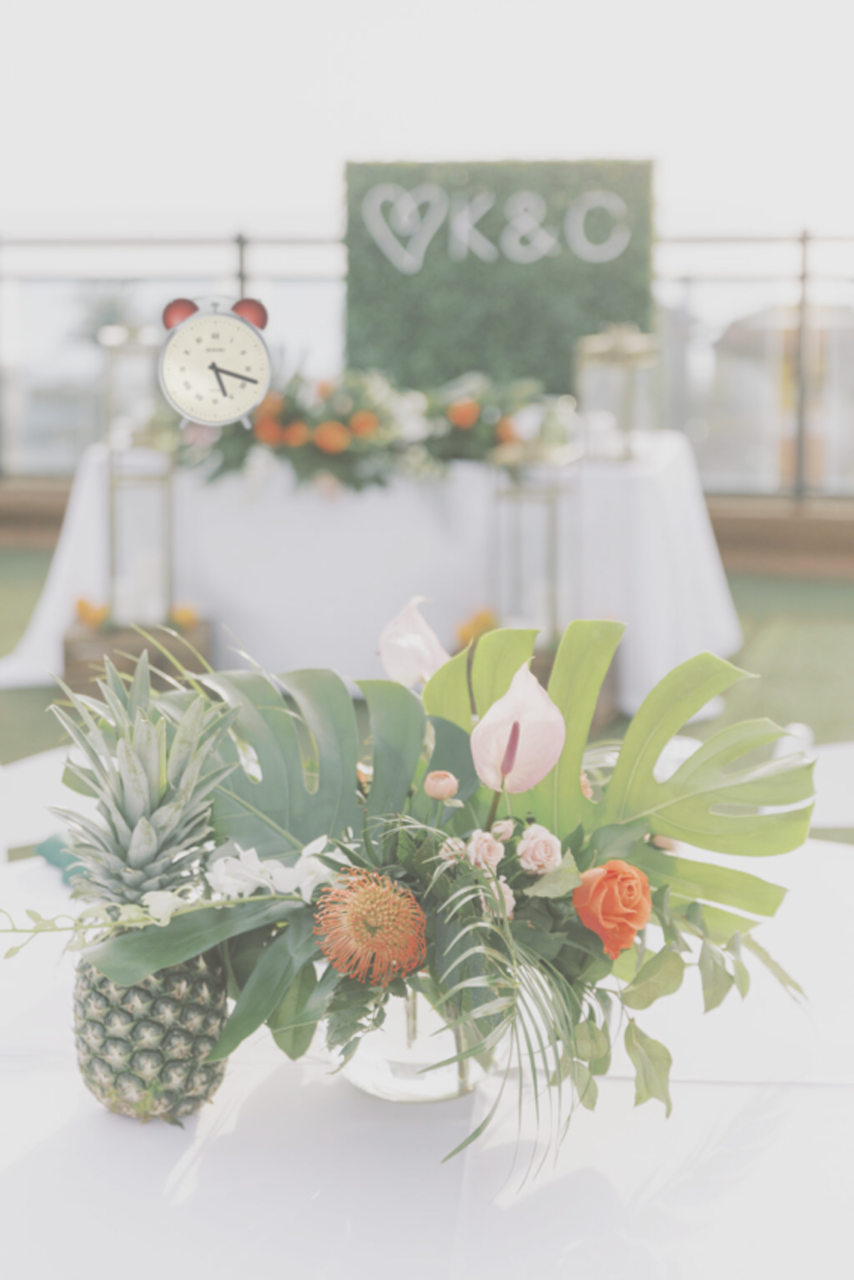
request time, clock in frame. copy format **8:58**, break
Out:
**5:18**
